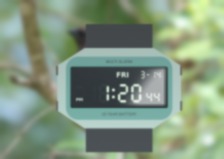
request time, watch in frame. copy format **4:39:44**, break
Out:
**1:20:44**
